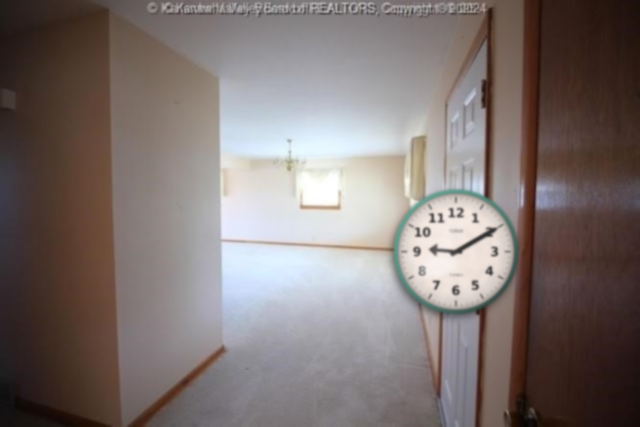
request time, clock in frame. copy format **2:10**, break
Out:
**9:10**
